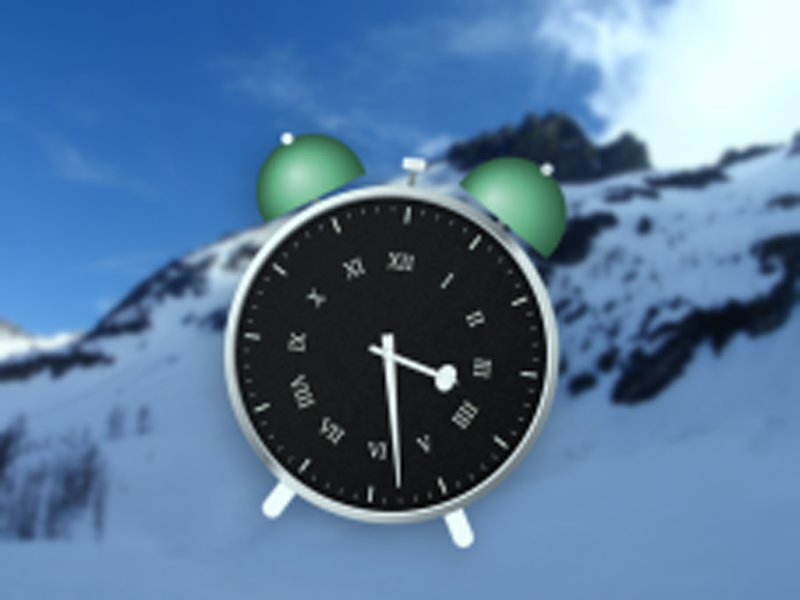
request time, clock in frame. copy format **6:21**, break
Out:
**3:28**
